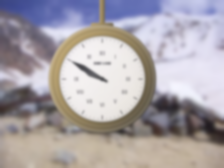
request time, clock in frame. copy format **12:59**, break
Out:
**9:50**
